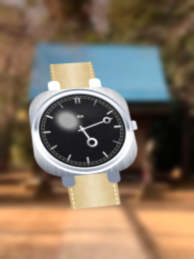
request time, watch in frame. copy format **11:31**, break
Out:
**5:12**
